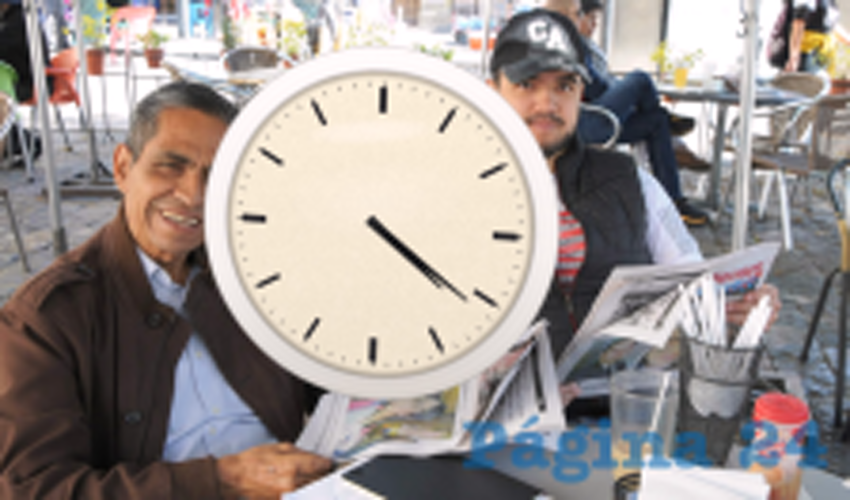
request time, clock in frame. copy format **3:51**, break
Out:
**4:21**
